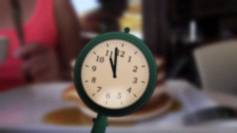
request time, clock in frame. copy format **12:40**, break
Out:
**10:58**
